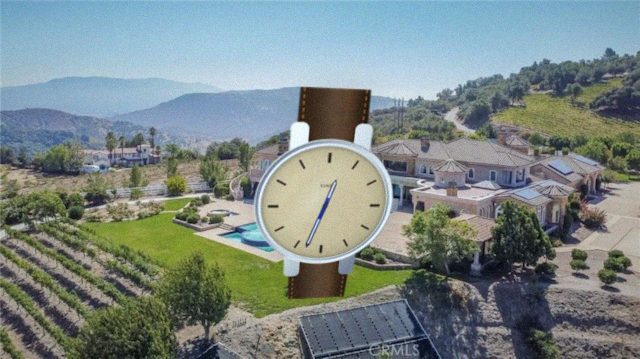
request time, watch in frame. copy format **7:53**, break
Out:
**12:33**
